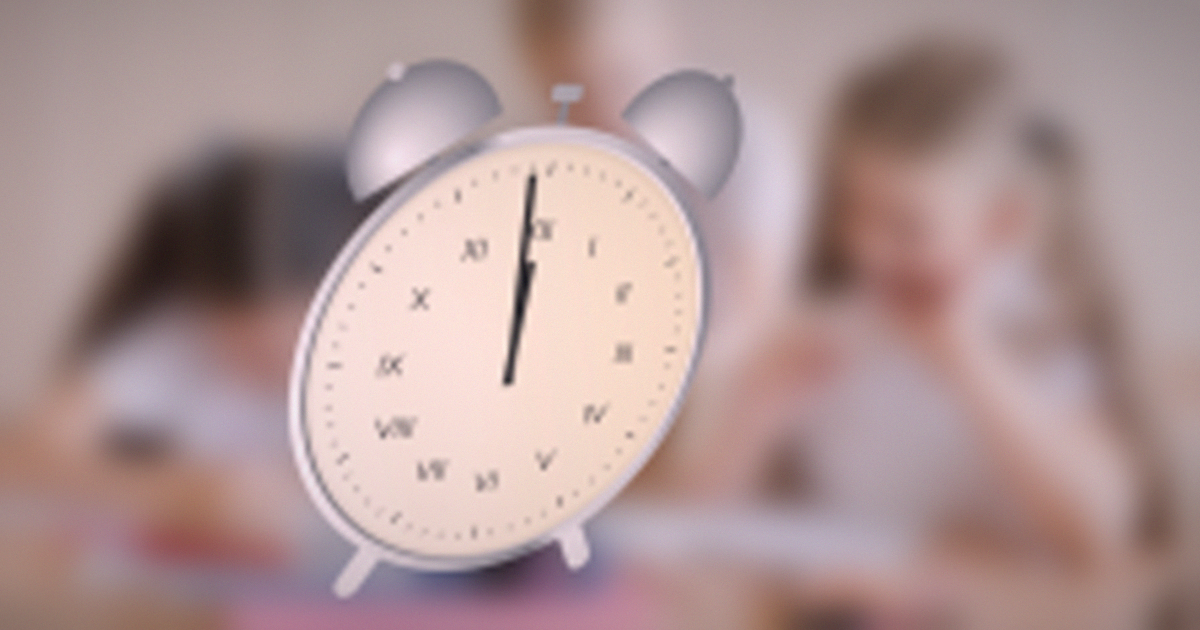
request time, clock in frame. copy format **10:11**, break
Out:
**11:59**
